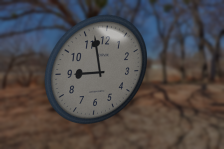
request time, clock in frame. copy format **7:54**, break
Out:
**8:57**
